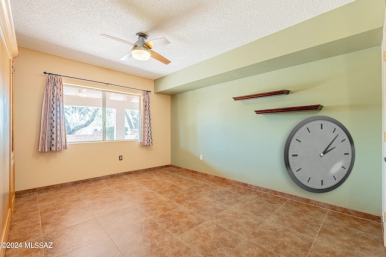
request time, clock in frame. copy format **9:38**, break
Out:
**2:07**
